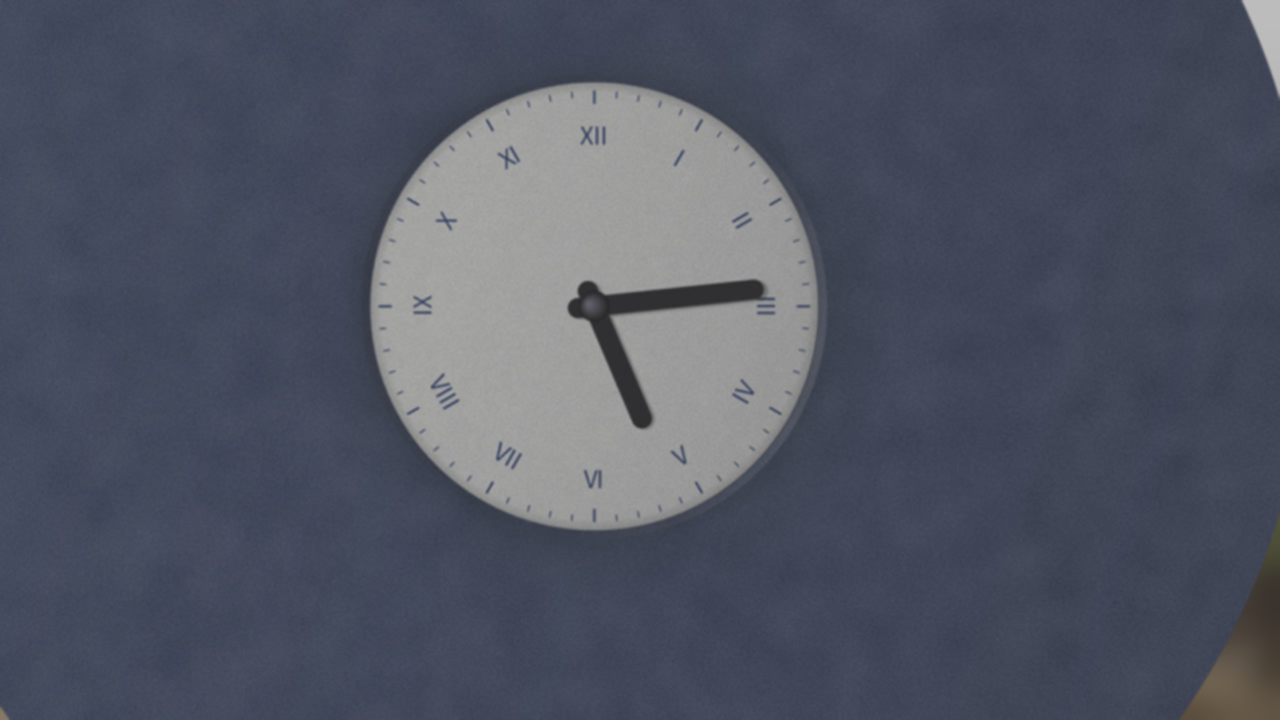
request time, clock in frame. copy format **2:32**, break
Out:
**5:14**
